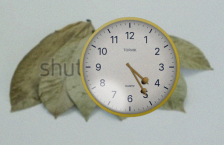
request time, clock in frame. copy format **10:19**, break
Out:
**4:25**
